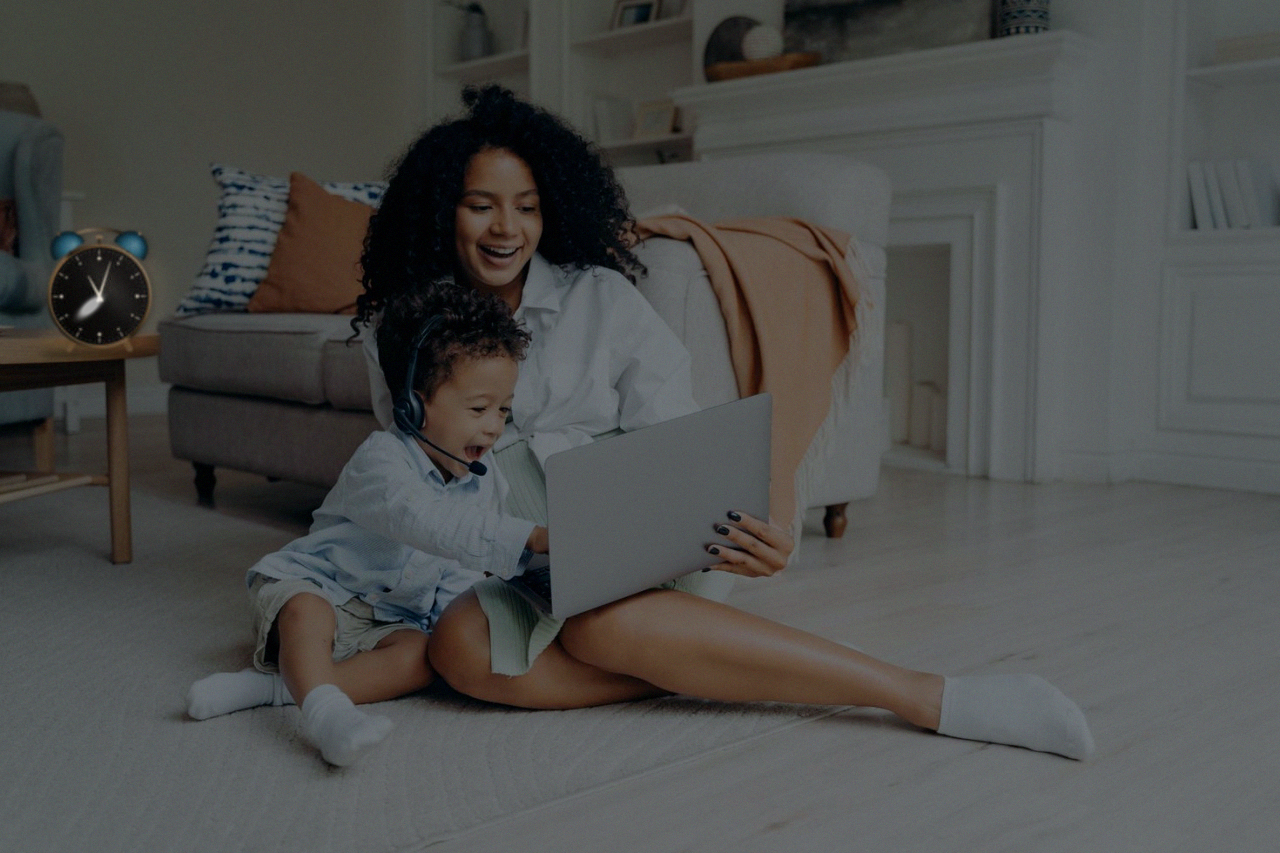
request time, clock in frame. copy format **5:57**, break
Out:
**11:03**
